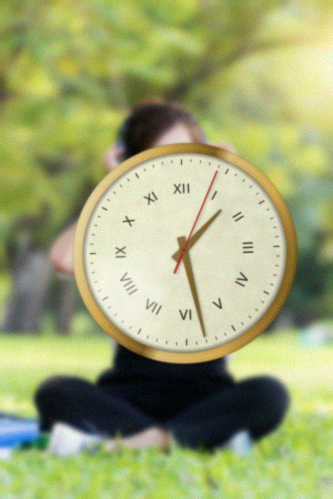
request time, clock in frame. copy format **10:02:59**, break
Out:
**1:28:04**
